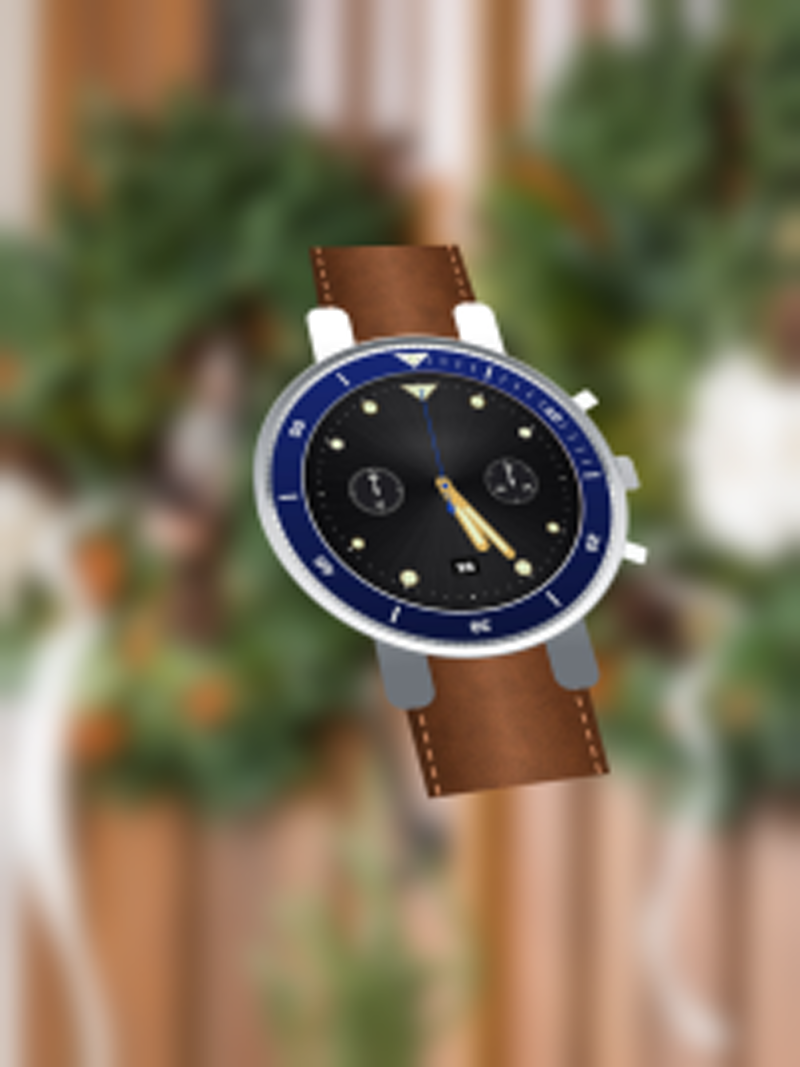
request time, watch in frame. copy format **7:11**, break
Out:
**5:25**
